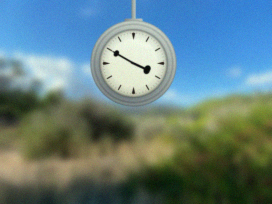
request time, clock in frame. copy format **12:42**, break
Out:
**3:50**
